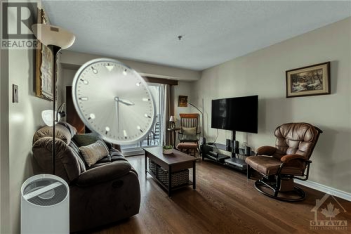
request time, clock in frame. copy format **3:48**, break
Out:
**3:32**
